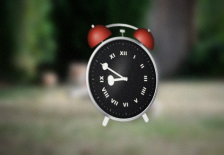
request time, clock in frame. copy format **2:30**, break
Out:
**8:50**
